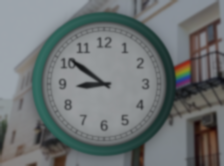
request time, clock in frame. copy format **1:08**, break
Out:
**8:51**
